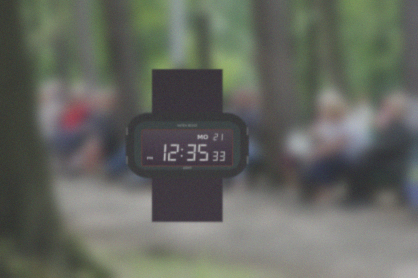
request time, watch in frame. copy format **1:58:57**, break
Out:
**12:35:33**
